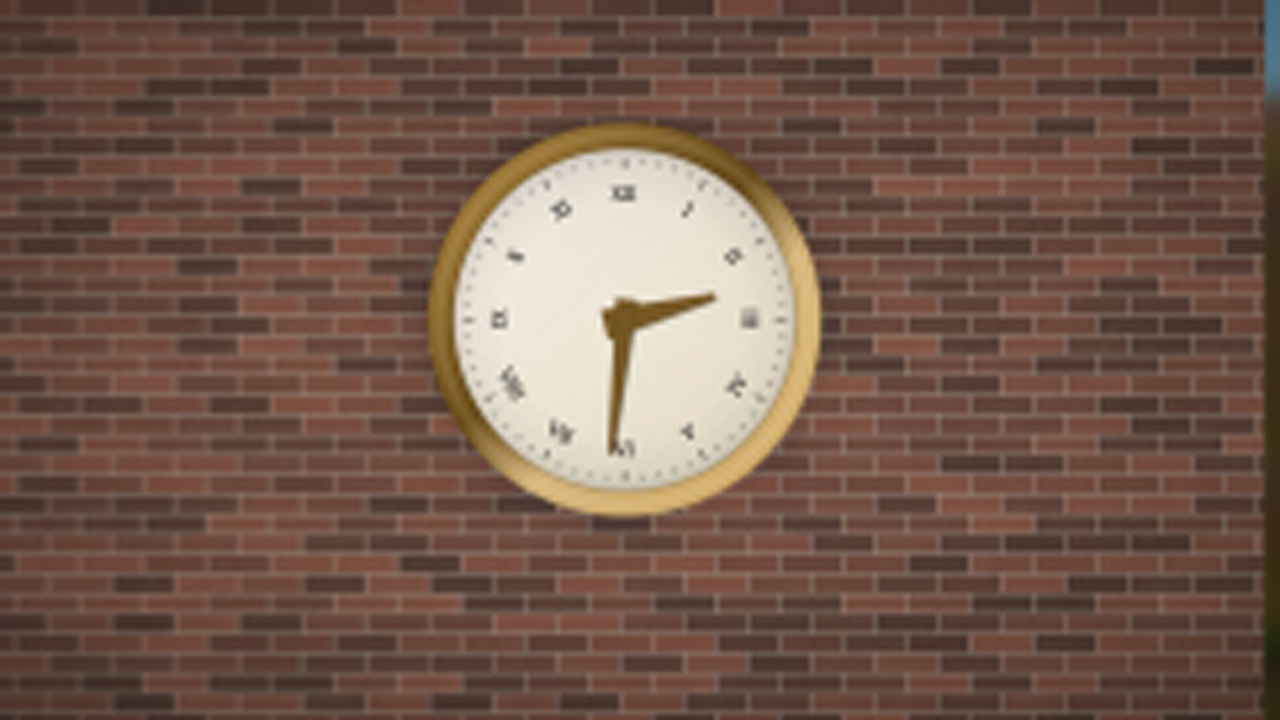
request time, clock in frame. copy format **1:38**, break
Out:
**2:31**
